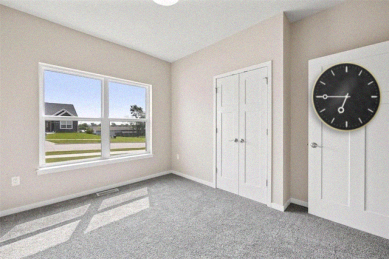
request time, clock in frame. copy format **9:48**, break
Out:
**6:45**
